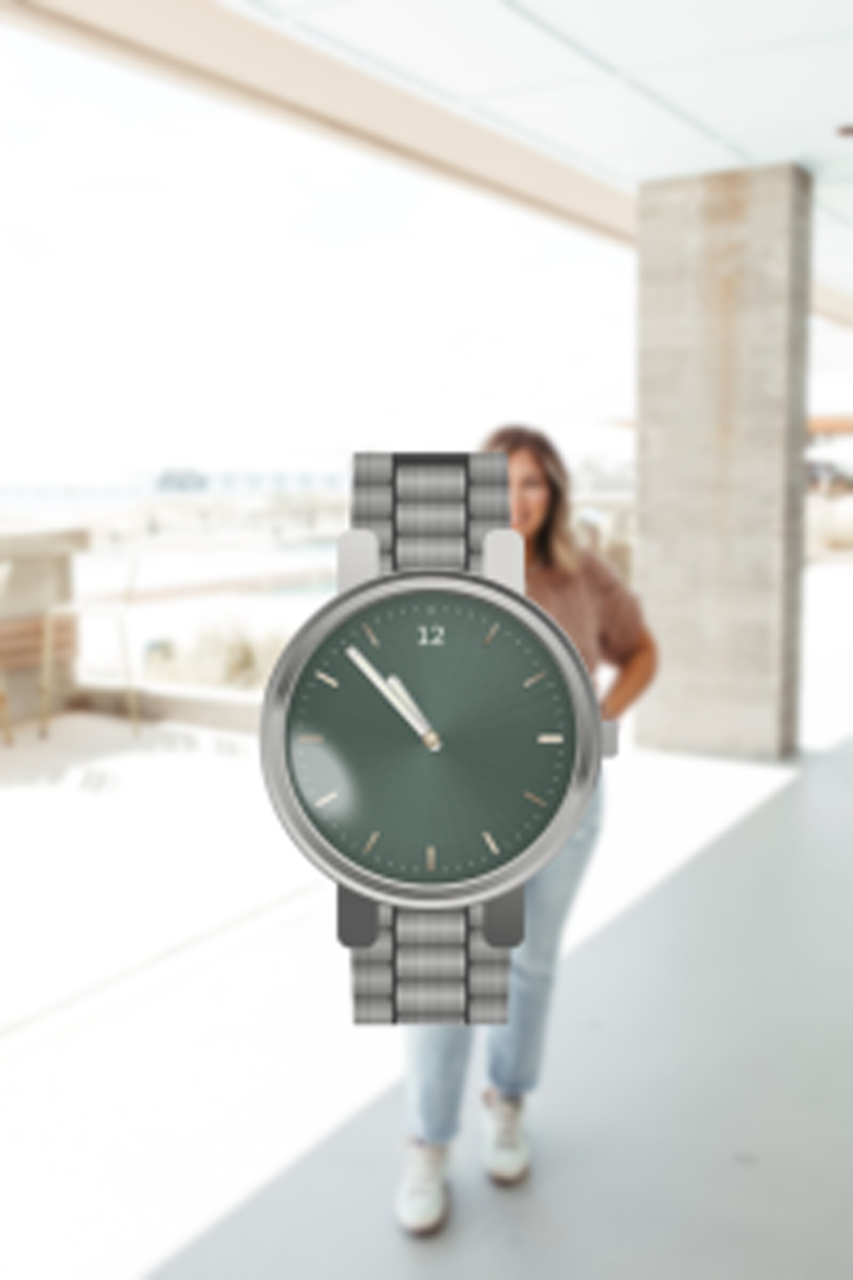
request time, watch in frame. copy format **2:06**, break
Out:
**10:53**
